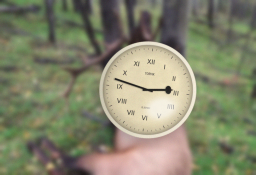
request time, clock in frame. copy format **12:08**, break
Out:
**2:47**
